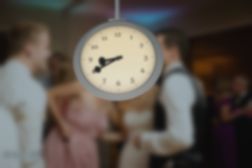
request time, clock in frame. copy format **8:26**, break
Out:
**8:40**
